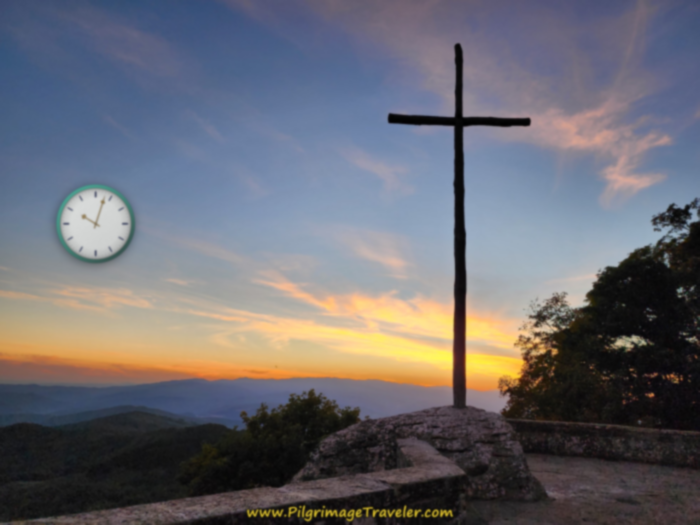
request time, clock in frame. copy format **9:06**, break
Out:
**10:03**
